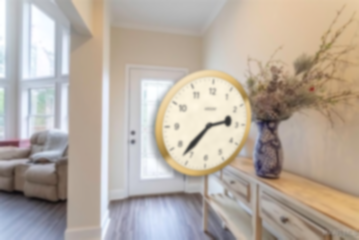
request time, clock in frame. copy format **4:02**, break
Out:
**2:37**
